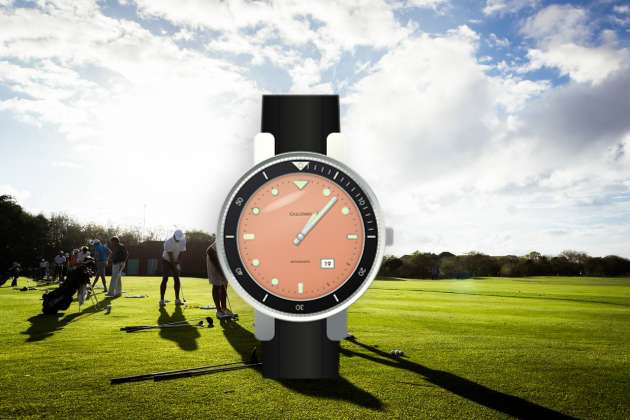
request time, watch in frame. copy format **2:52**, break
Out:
**1:07**
